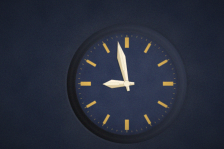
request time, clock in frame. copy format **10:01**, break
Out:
**8:58**
